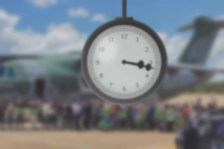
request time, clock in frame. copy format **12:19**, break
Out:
**3:17**
